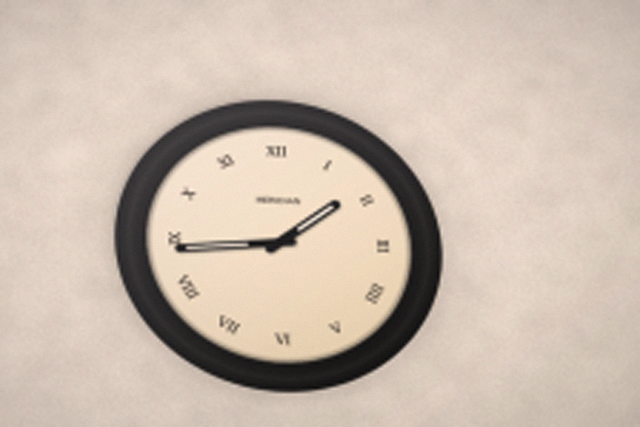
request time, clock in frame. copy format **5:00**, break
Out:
**1:44**
